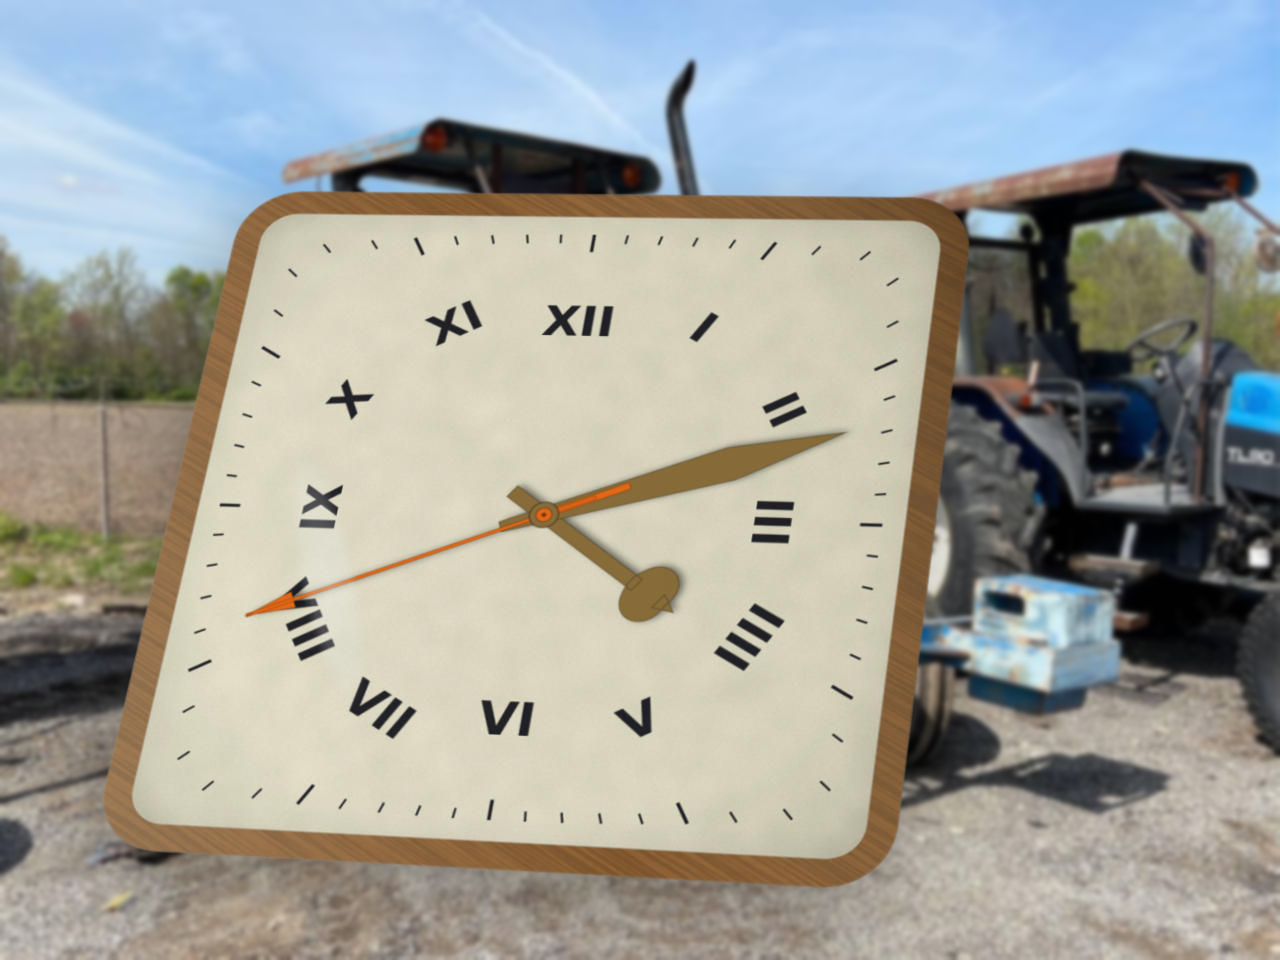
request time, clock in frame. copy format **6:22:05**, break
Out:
**4:11:41**
